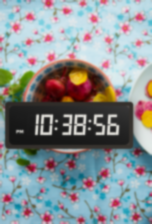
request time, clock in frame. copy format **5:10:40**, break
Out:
**10:38:56**
